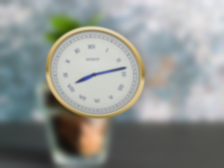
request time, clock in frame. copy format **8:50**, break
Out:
**8:13**
